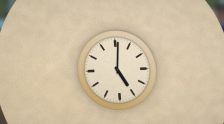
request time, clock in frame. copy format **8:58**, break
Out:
**5:01**
